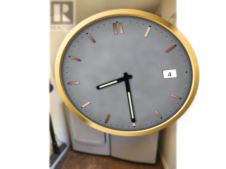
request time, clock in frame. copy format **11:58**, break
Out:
**8:30**
